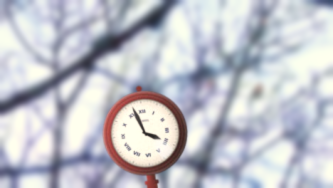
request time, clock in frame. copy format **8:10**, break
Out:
**3:57**
